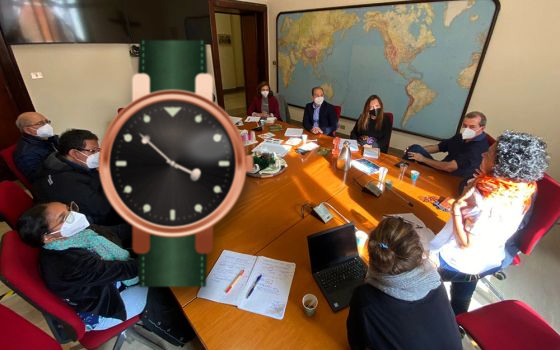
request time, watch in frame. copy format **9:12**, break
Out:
**3:52**
